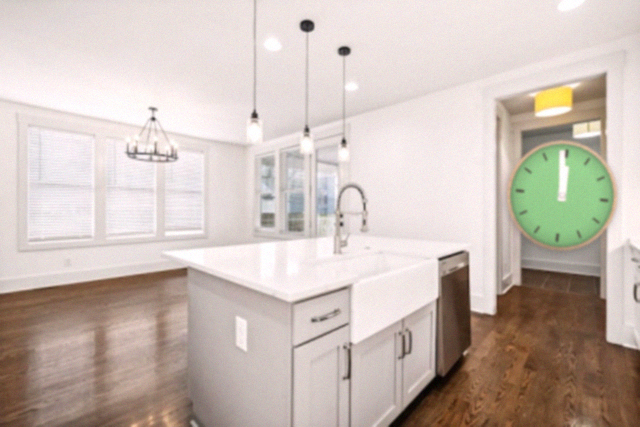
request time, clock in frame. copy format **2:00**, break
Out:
**11:59**
